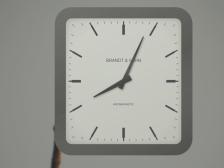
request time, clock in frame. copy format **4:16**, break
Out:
**8:04**
